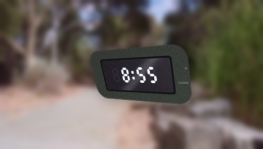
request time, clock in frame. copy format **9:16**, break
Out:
**8:55**
